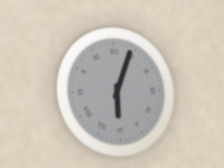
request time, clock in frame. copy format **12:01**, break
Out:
**6:04**
